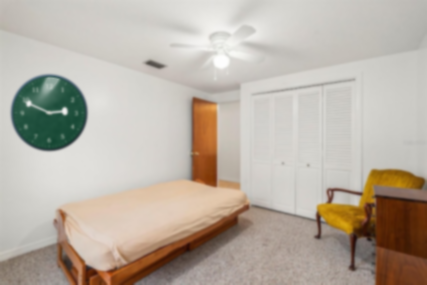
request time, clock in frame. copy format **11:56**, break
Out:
**2:49**
